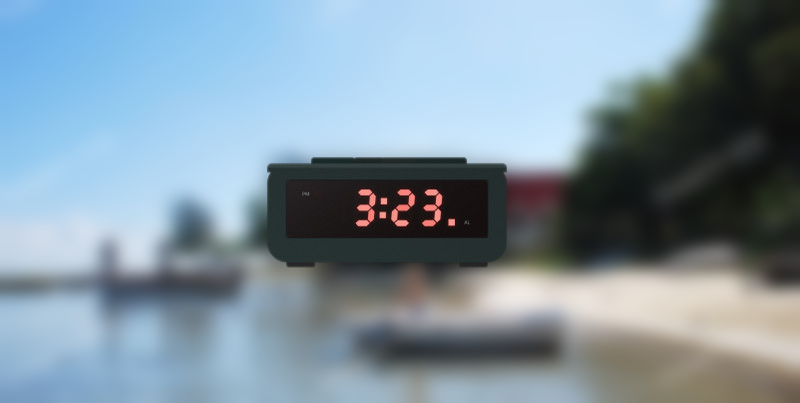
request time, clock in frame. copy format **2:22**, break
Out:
**3:23**
